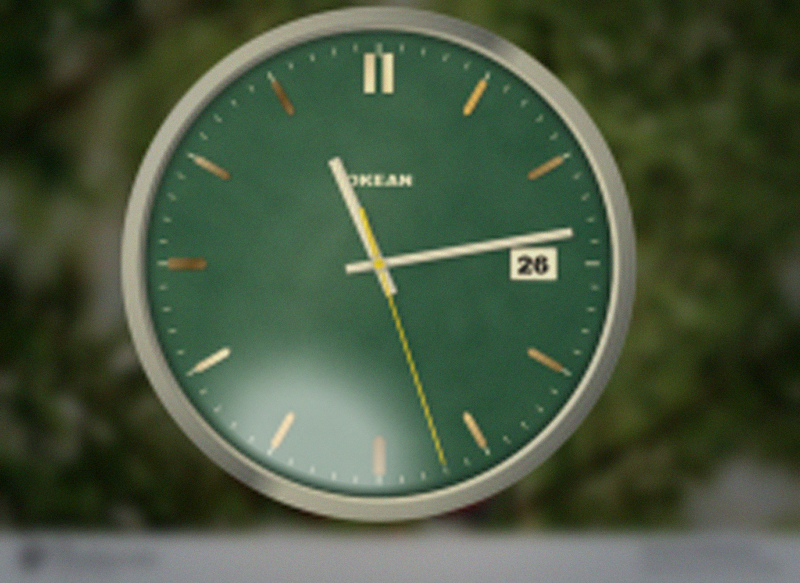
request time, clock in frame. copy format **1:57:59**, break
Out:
**11:13:27**
